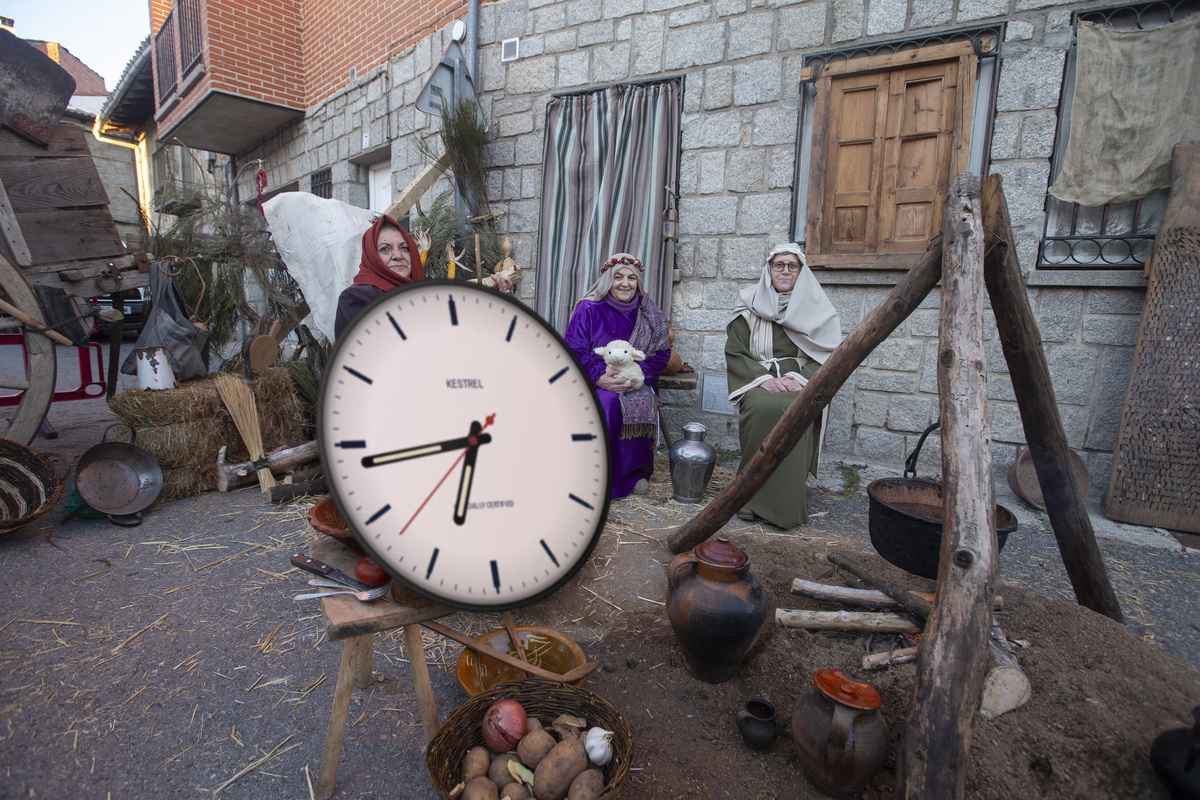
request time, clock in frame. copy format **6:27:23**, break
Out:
**6:43:38**
